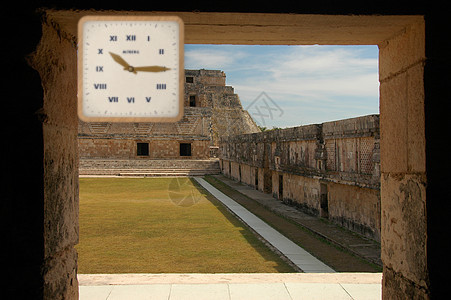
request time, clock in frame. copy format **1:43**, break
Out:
**10:15**
